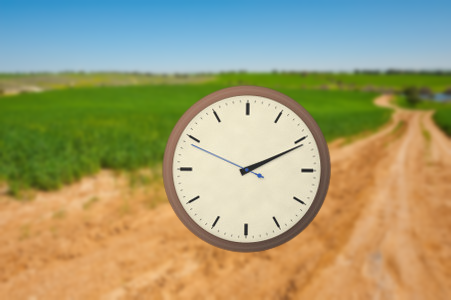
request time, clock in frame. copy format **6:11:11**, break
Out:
**2:10:49**
